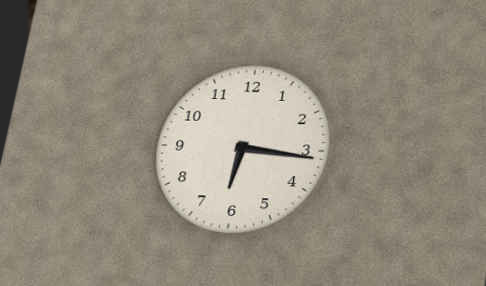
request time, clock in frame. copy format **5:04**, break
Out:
**6:16**
